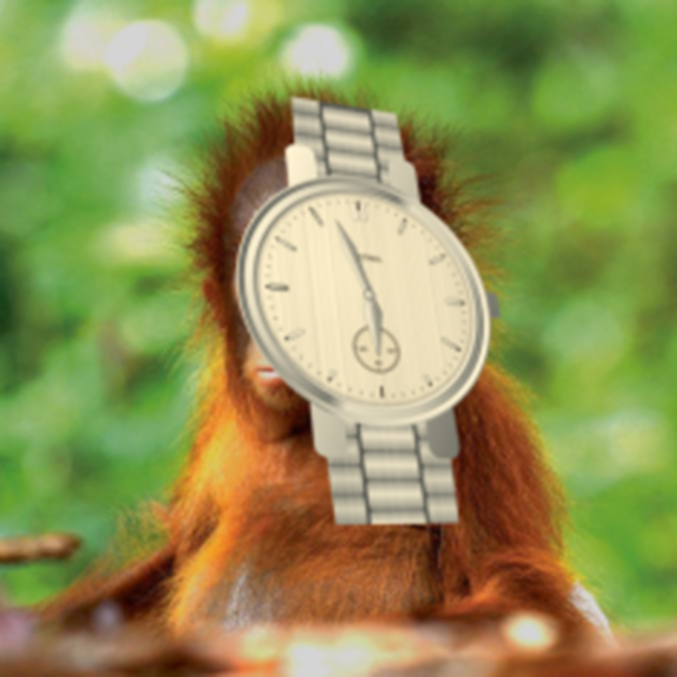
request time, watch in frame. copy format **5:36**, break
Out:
**5:57**
